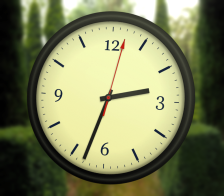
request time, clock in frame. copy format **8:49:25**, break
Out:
**2:33:02**
